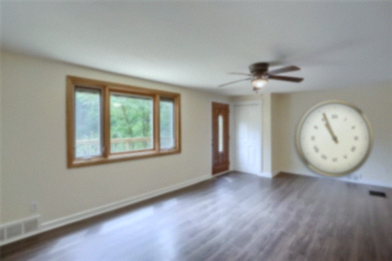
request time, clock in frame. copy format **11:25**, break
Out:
**10:56**
